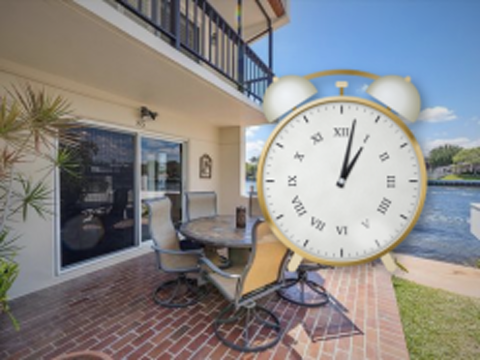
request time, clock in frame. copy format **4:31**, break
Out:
**1:02**
